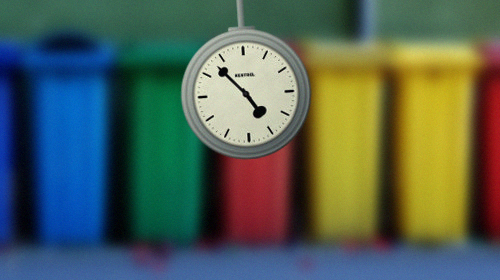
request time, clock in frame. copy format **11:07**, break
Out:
**4:53**
